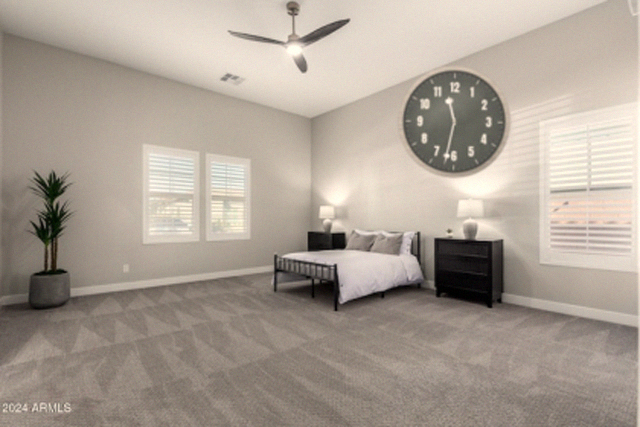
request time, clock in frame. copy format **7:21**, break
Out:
**11:32**
